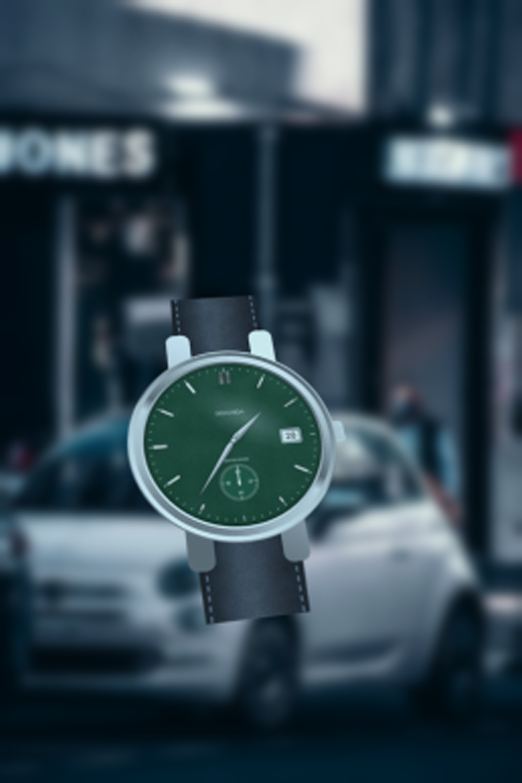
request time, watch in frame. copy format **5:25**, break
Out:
**1:36**
